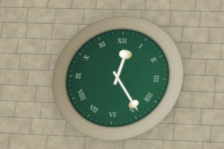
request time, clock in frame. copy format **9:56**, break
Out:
**12:24**
